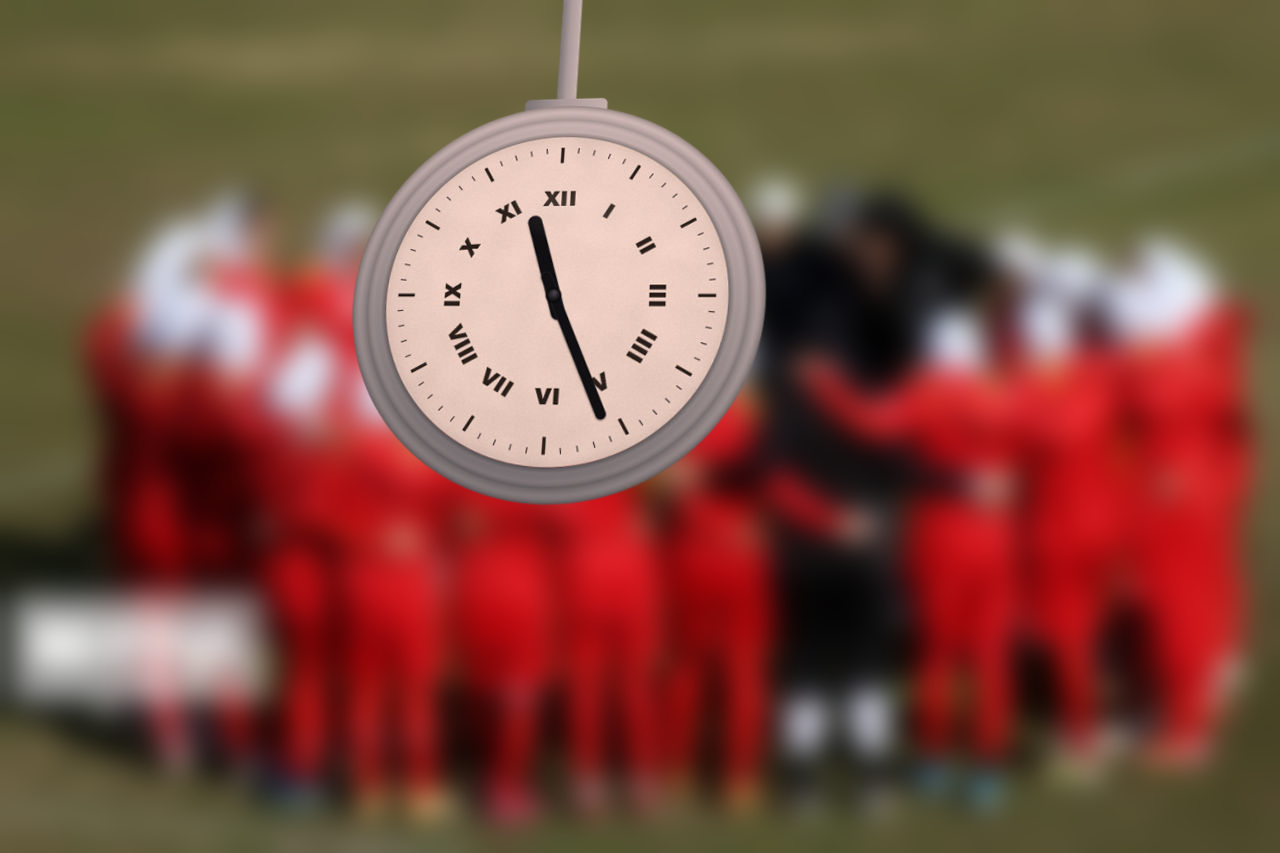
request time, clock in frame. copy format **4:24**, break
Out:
**11:26**
